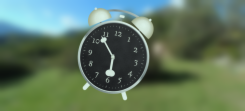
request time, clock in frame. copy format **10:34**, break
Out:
**5:53**
